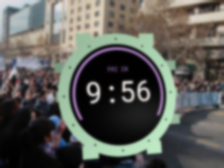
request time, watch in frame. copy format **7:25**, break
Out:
**9:56**
